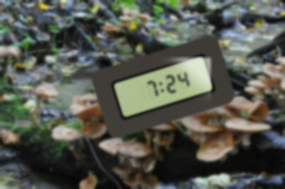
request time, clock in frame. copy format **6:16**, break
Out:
**7:24**
